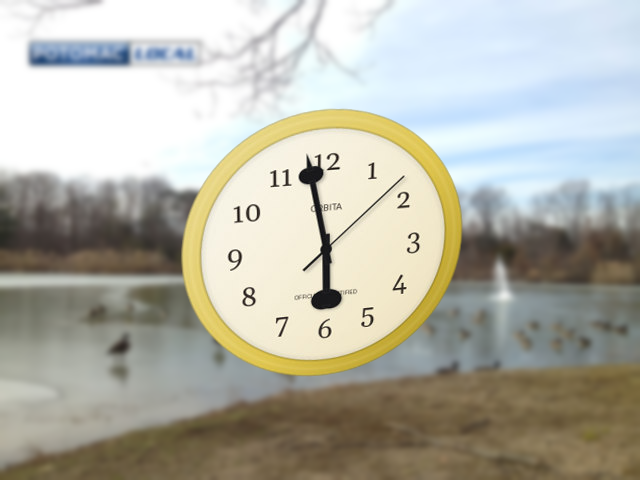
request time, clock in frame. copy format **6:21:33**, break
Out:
**5:58:08**
